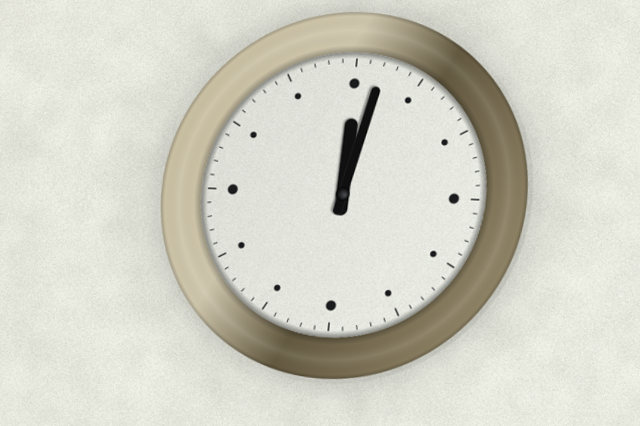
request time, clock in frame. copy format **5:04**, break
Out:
**12:02**
